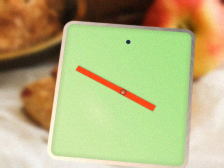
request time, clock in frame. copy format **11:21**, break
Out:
**3:49**
